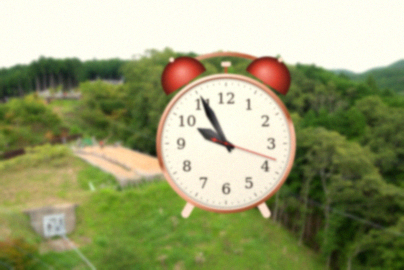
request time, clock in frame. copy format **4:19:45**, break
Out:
**9:55:18**
